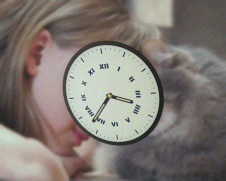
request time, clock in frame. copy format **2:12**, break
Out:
**3:37**
